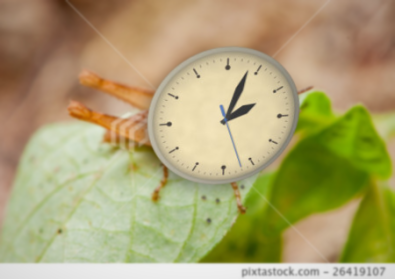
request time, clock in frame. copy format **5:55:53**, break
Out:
**2:03:27**
